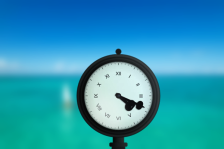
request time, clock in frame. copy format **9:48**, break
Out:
**4:19**
